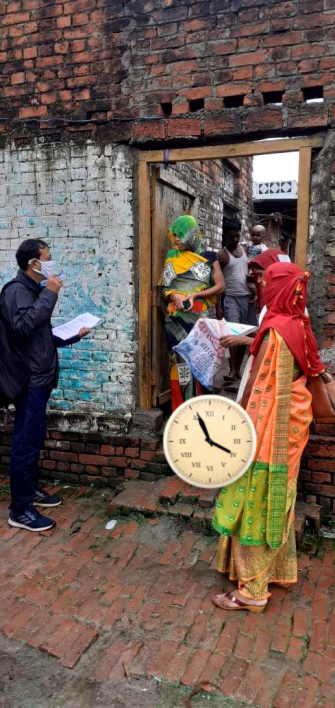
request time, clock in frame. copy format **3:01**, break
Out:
**3:56**
